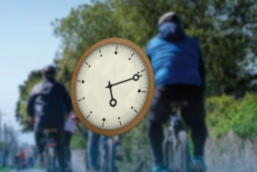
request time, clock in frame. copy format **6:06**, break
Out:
**5:11**
